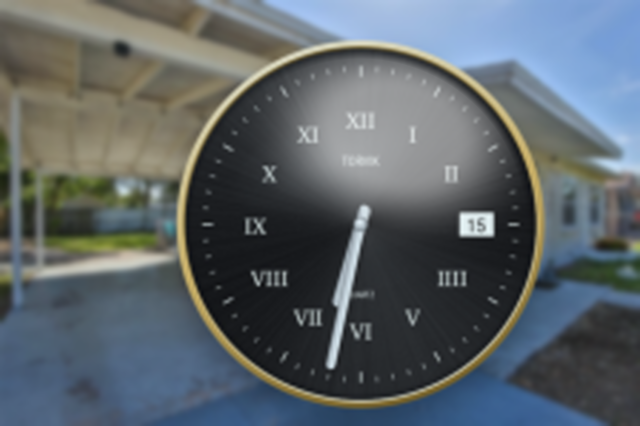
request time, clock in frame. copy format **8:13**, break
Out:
**6:32**
